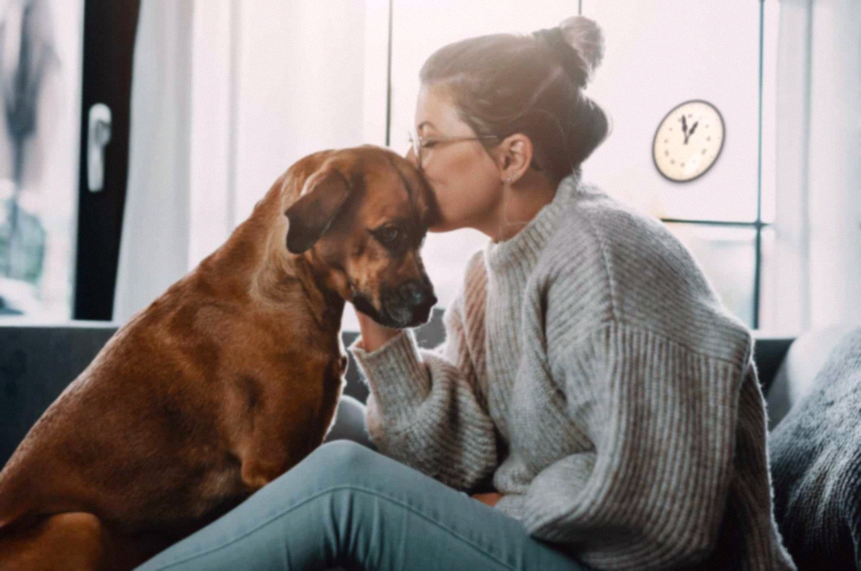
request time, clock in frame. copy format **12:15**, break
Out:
**12:57**
